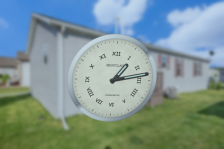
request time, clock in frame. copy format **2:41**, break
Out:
**1:13**
